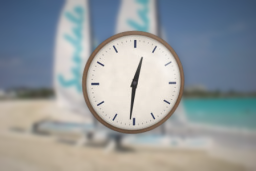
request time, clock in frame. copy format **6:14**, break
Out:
**12:31**
